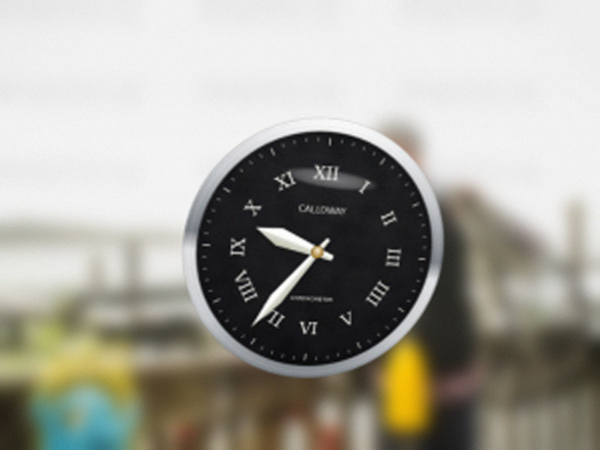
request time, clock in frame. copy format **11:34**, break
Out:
**9:36**
